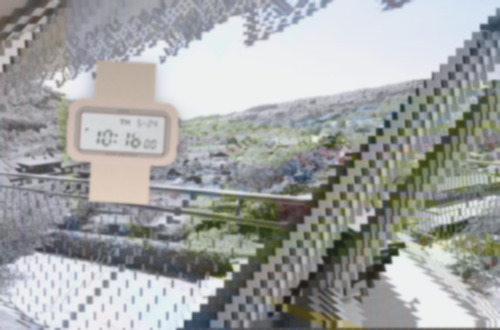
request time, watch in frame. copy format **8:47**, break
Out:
**10:16**
